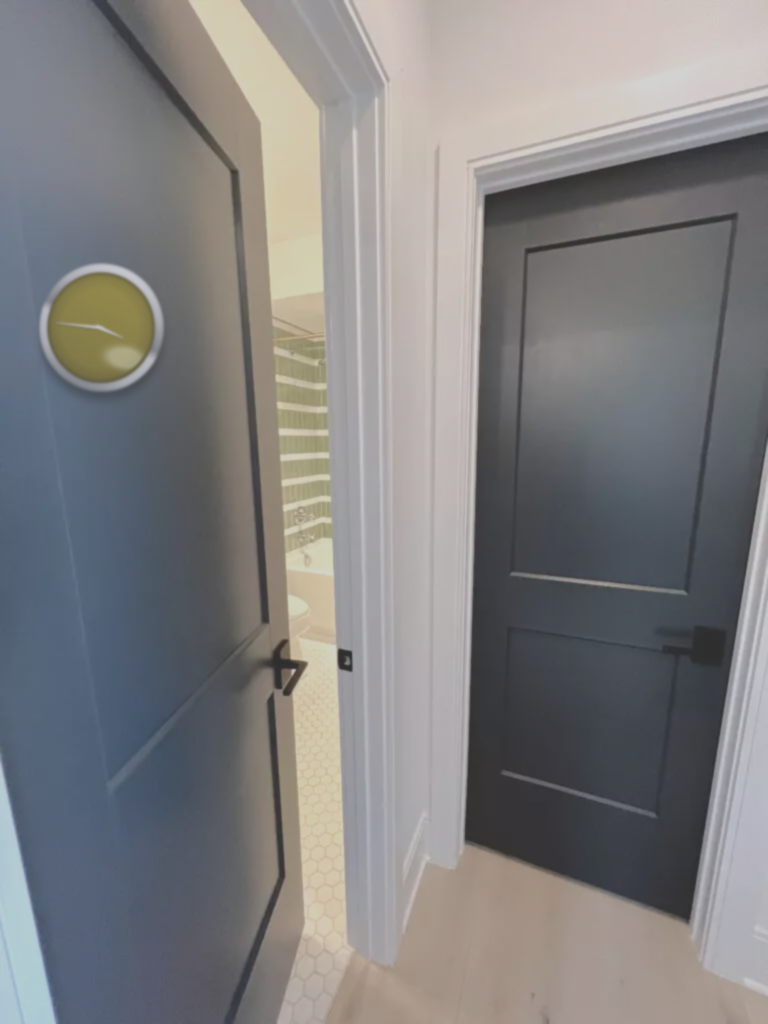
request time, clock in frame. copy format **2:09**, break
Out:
**3:46**
